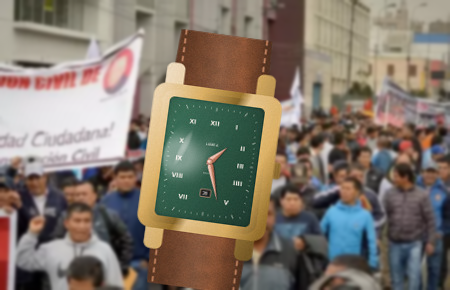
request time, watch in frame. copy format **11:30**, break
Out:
**1:27**
